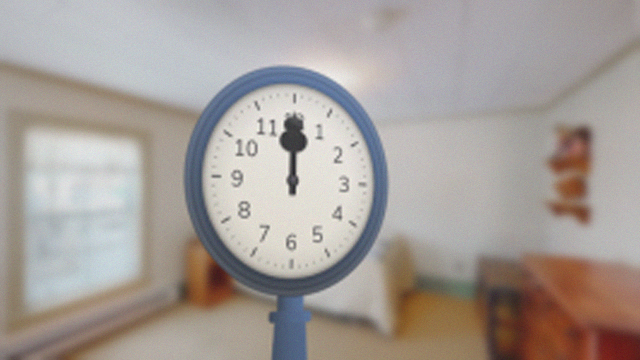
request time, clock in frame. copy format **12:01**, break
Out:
**12:00**
